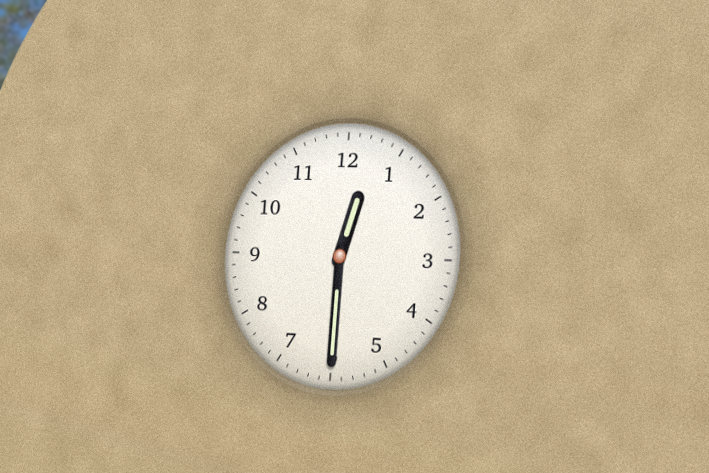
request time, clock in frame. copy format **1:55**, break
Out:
**12:30**
